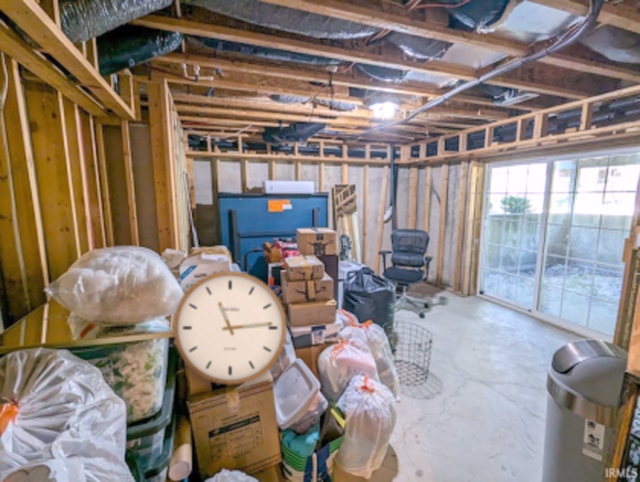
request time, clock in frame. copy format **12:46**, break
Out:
**11:14**
